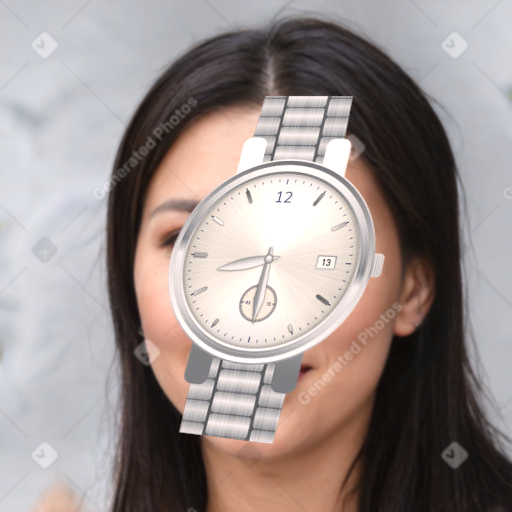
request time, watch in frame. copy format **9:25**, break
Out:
**8:30**
